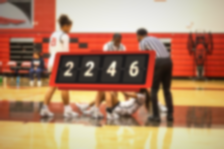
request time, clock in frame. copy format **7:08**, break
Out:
**22:46**
